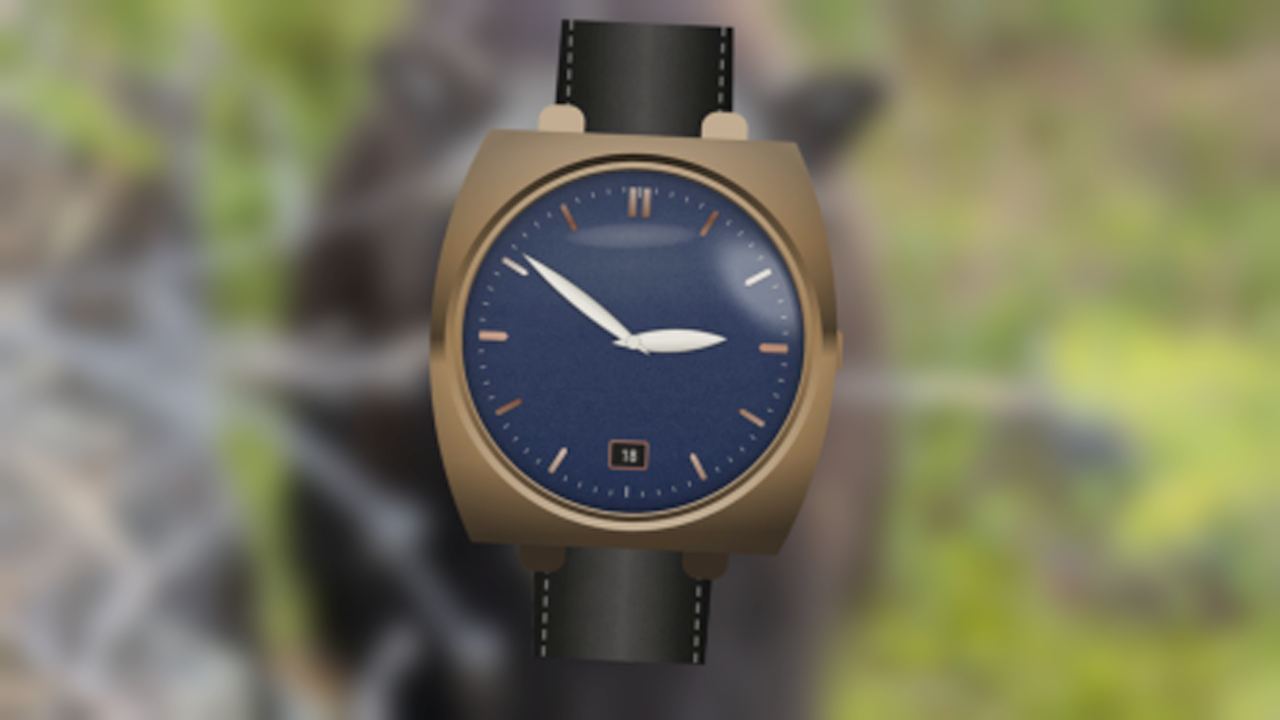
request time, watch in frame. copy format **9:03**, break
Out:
**2:51**
